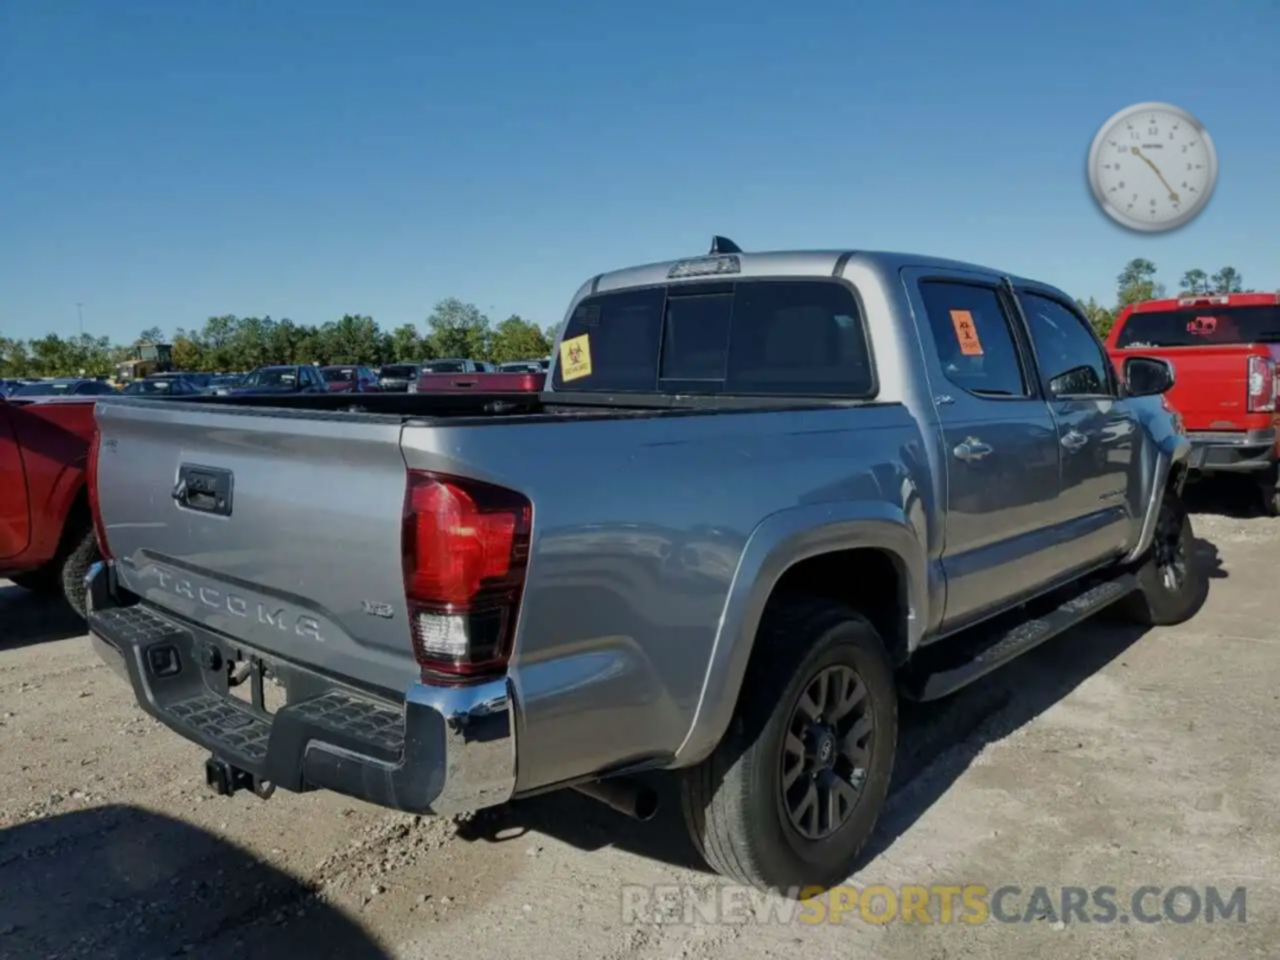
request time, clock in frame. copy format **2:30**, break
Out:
**10:24**
